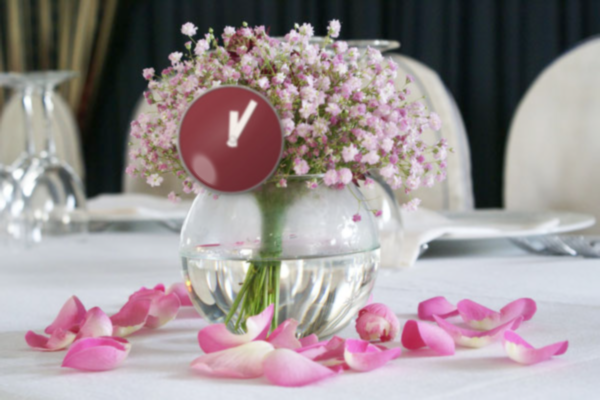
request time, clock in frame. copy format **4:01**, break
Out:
**12:05**
